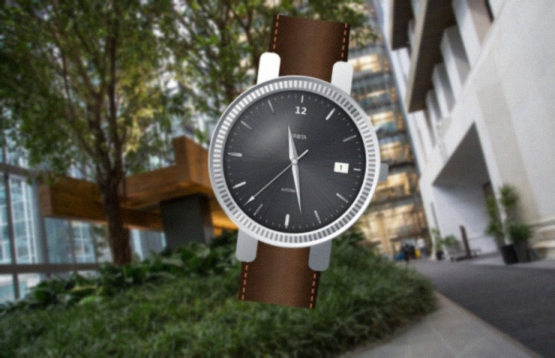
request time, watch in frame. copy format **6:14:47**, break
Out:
**11:27:37**
